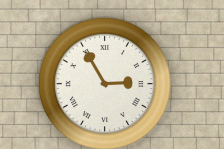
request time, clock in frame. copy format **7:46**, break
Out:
**2:55**
